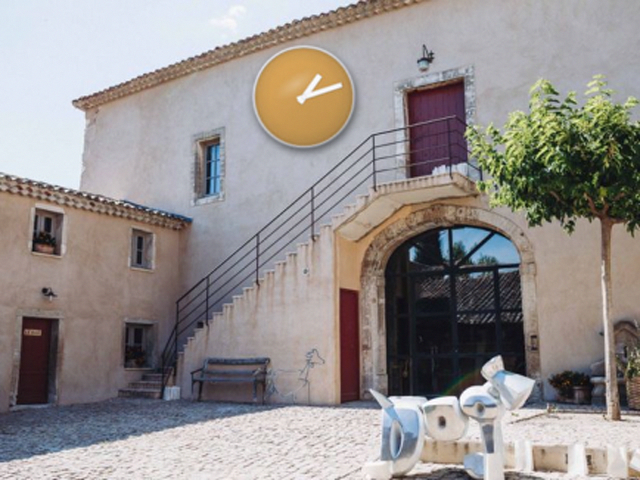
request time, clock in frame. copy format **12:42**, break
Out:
**1:12**
